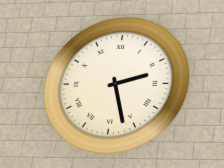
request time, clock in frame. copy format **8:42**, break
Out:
**2:27**
